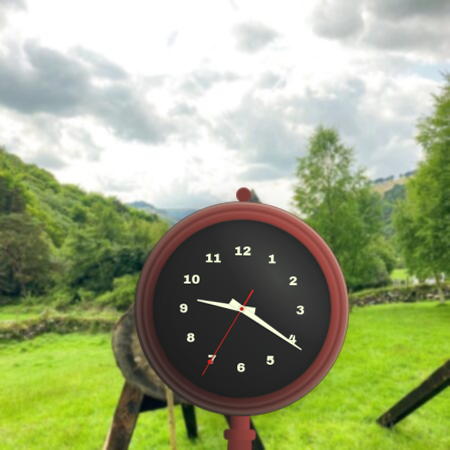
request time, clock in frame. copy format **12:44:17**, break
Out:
**9:20:35**
